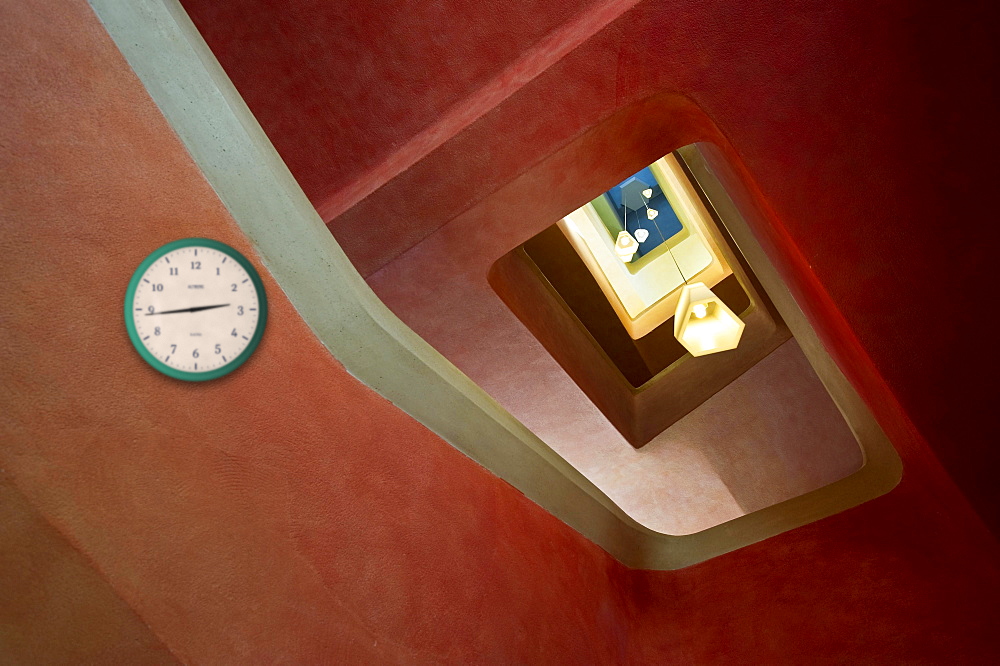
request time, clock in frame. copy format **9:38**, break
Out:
**2:44**
